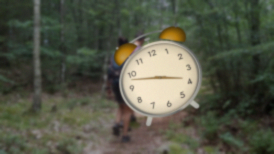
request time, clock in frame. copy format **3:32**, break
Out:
**3:48**
